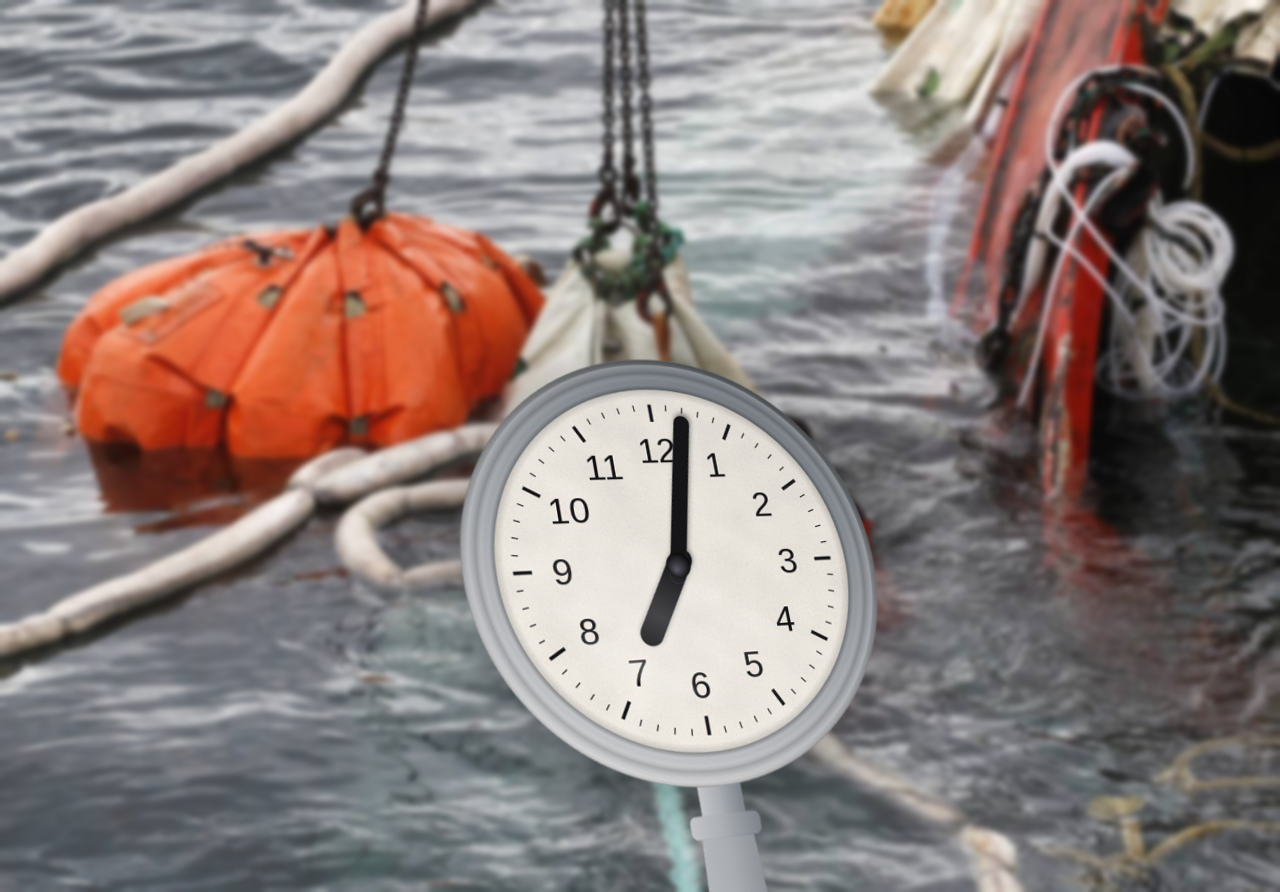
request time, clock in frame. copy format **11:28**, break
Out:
**7:02**
